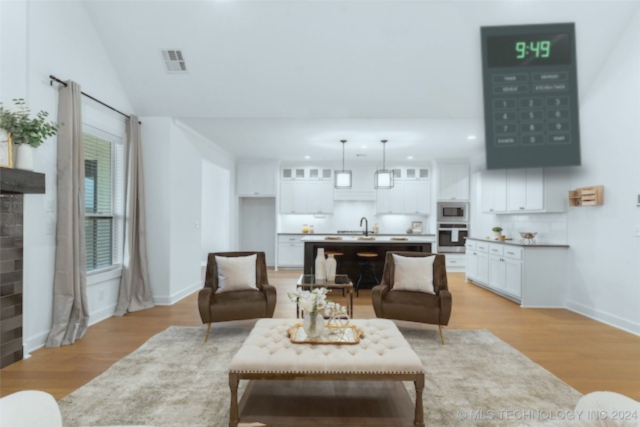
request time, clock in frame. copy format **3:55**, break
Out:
**9:49**
